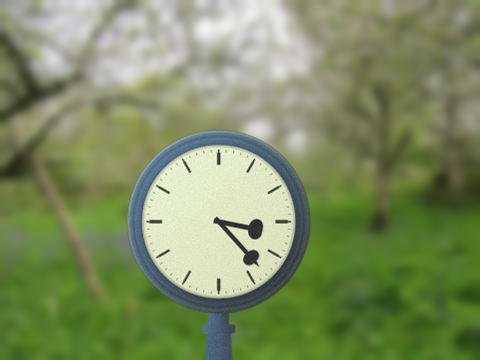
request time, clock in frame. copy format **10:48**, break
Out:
**3:23**
